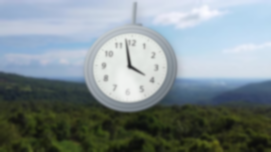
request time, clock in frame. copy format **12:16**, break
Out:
**3:58**
